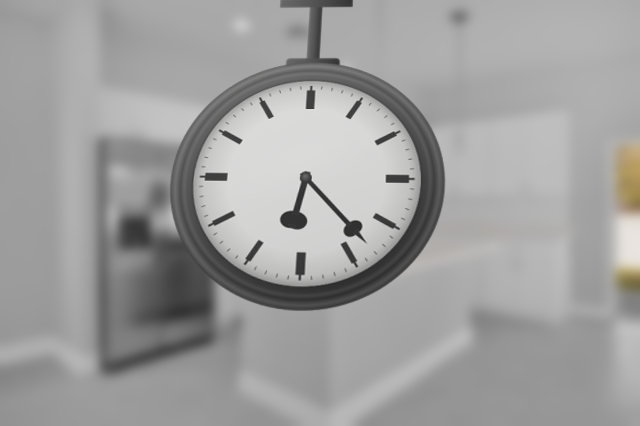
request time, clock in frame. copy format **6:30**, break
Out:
**6:23**
